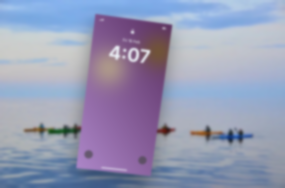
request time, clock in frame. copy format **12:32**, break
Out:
**4:07**
